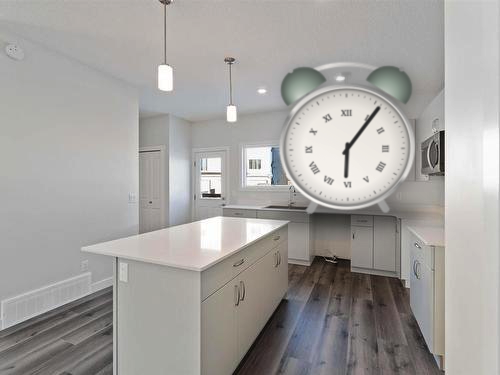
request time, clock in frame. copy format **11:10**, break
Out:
**6:06**
